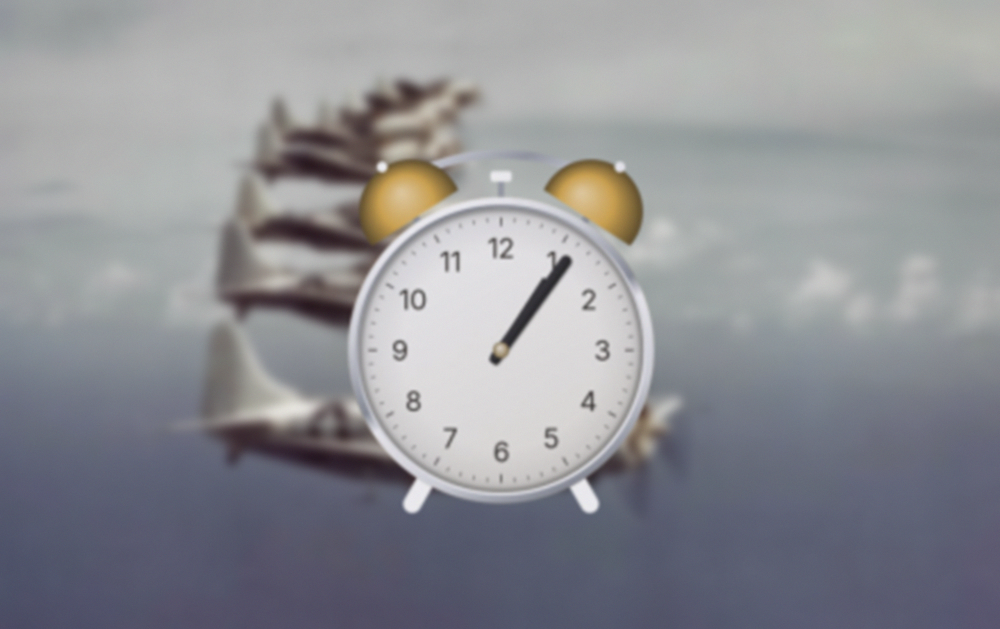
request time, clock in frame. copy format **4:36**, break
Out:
**1:06**
